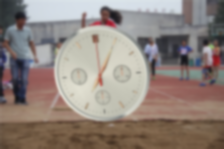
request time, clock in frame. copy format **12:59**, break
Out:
**7:05**
